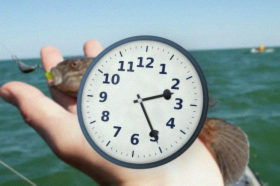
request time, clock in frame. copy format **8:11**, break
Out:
**2:25**
